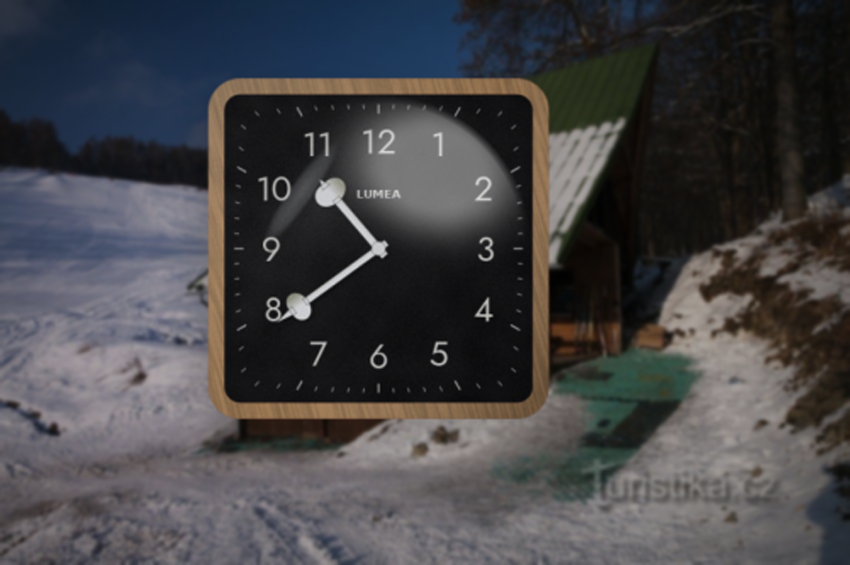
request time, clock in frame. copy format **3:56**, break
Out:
**10:39**
